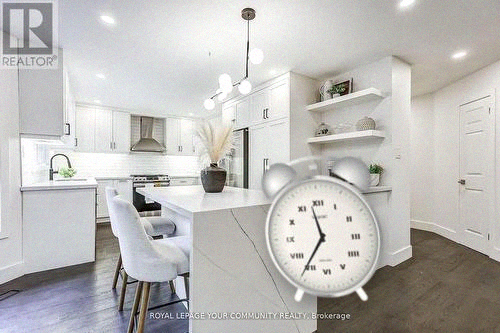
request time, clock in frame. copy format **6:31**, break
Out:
**11:36**
